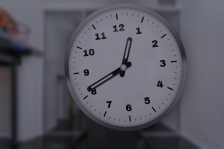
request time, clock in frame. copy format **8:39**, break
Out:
**12:41**
